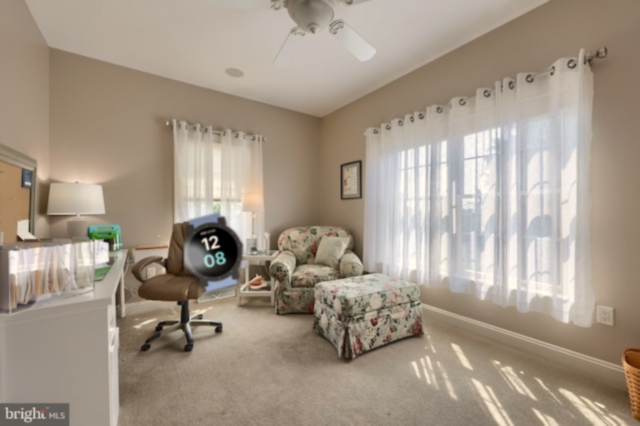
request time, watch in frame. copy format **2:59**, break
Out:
**12:08**
